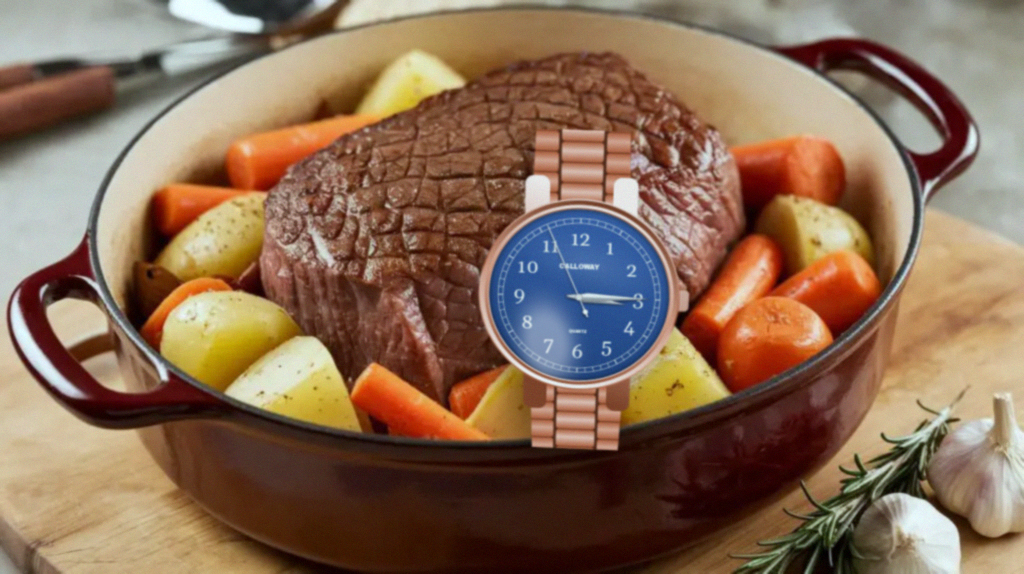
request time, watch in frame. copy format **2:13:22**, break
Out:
**3:14:56**
